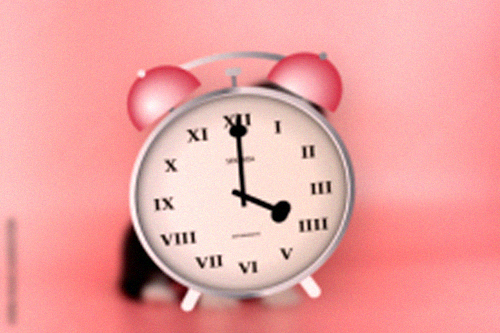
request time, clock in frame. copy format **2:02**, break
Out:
**4:00**
